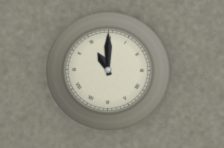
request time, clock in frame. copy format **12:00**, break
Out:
**11:00**
